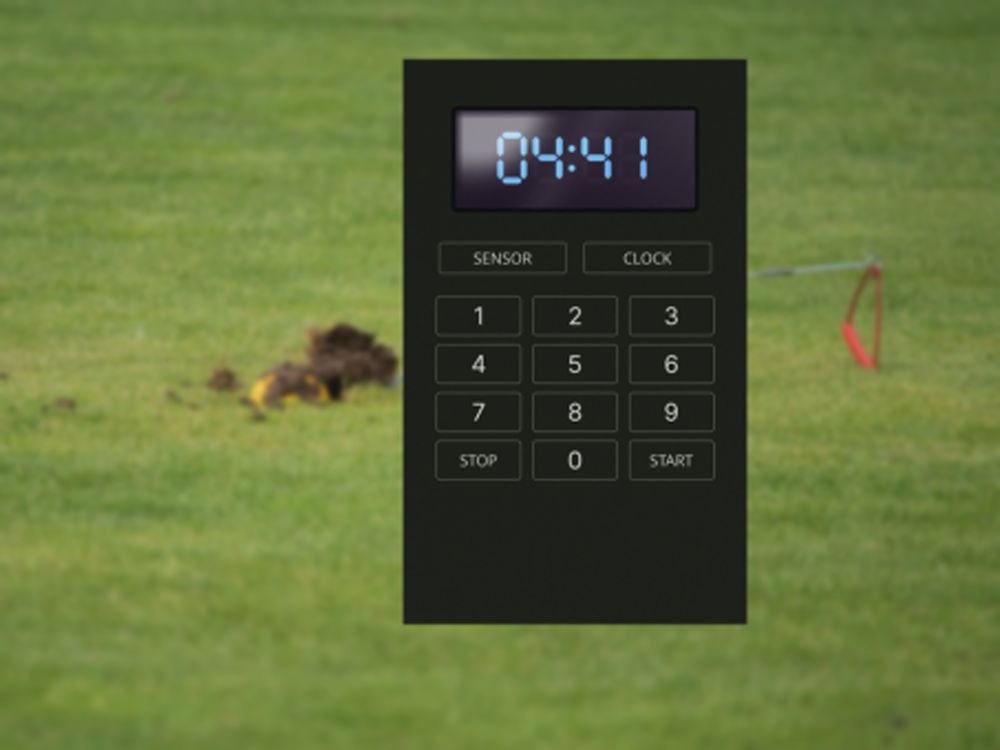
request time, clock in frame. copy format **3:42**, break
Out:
**4:41**
